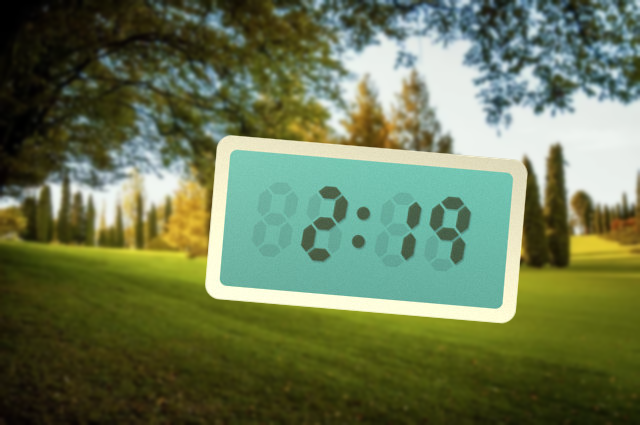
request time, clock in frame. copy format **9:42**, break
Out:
**2:19**
